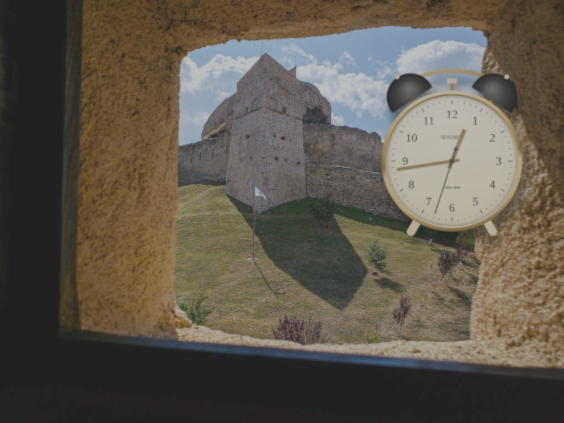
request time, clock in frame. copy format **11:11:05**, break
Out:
**12:43:33**
